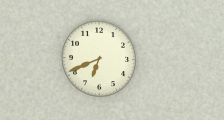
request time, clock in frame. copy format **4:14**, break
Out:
**6:41**
